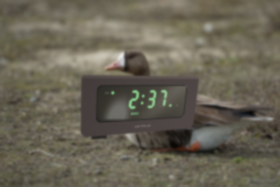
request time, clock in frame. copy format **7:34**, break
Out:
**2:37**
